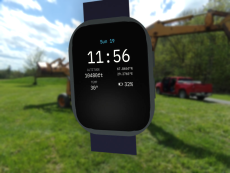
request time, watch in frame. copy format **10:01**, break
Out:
**11:56**
